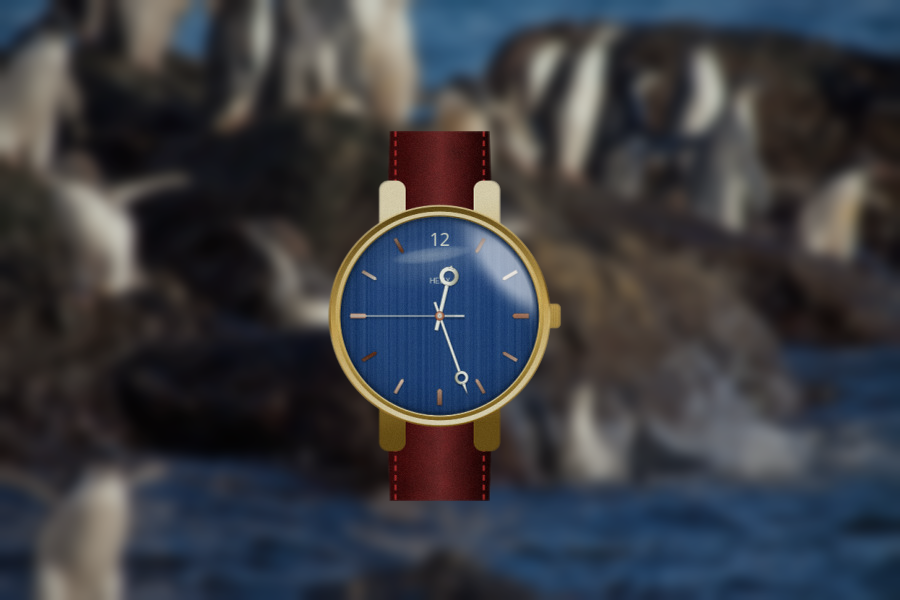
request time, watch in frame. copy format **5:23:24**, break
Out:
**12:26:45**
